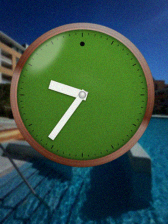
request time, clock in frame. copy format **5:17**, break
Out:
**9:36**
